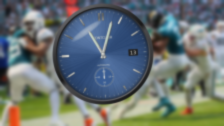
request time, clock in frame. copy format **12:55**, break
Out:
**11:03**
